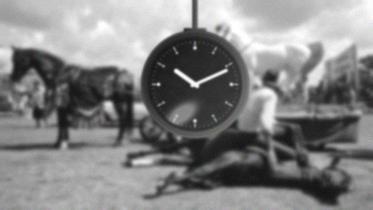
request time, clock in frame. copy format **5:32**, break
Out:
**10:11**
